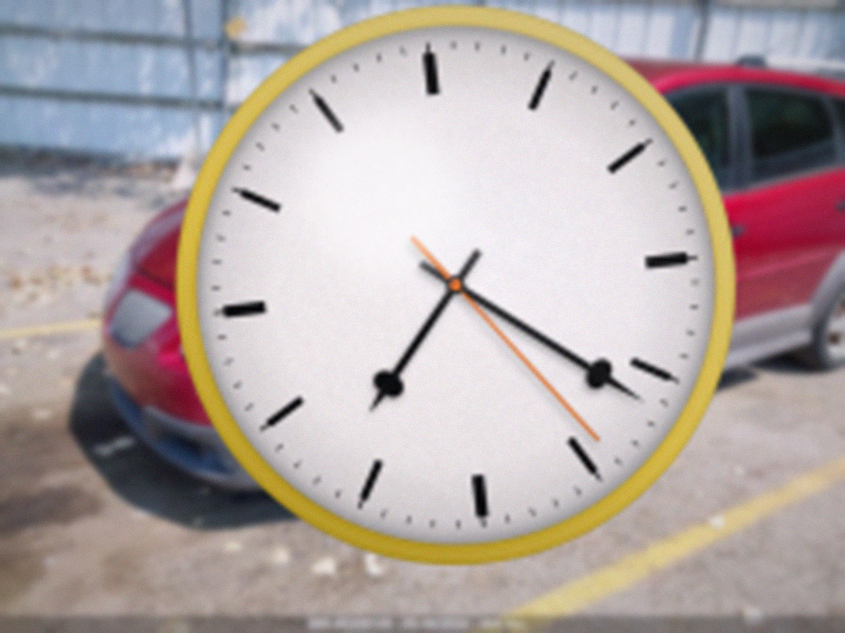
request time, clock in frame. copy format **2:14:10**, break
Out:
**7:21:24**
